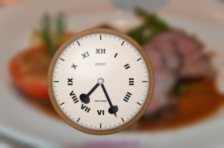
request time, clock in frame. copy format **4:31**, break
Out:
**7:26**
